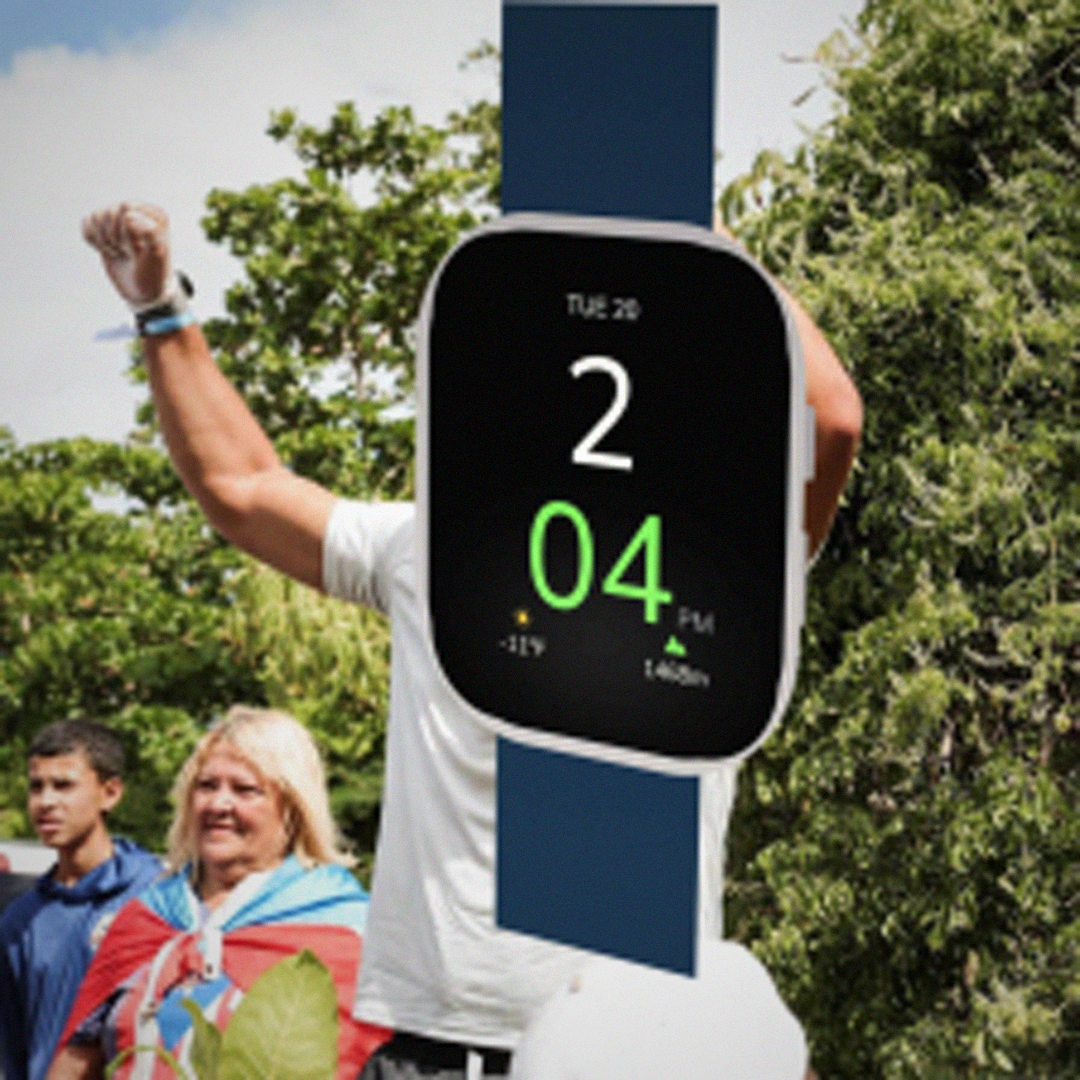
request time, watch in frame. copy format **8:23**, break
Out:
**2:04**
